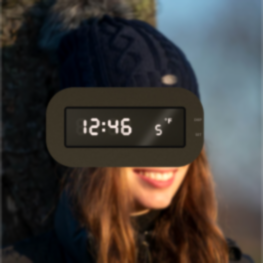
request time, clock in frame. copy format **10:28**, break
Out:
**12:46**
